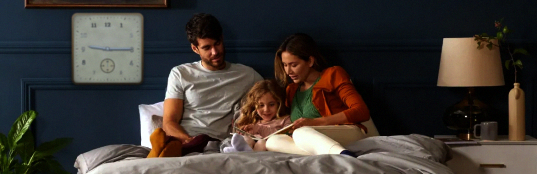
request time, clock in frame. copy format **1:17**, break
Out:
**9:15**
